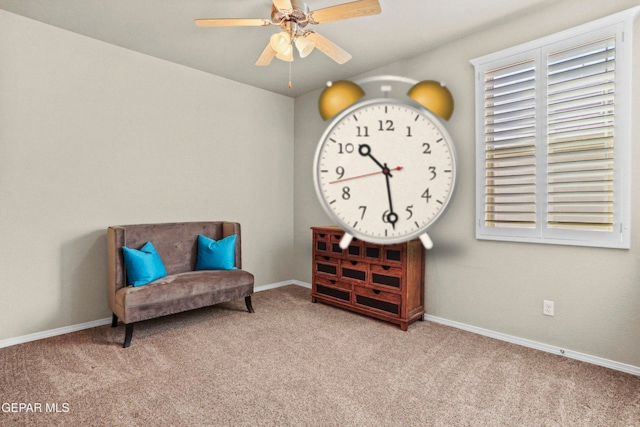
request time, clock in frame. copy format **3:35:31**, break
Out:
**10:28:43**
